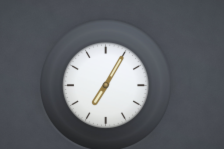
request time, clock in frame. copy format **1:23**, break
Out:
**7:05**
